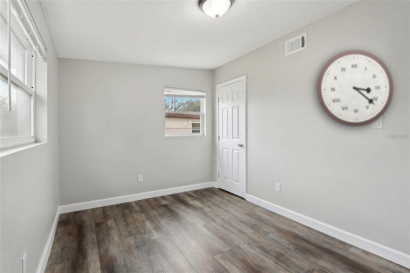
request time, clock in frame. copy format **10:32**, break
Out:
**3:22**
